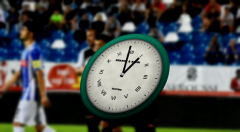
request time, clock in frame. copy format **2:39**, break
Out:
**12:59**
